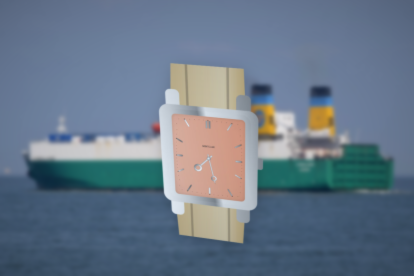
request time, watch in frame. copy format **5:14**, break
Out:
**7:28**
